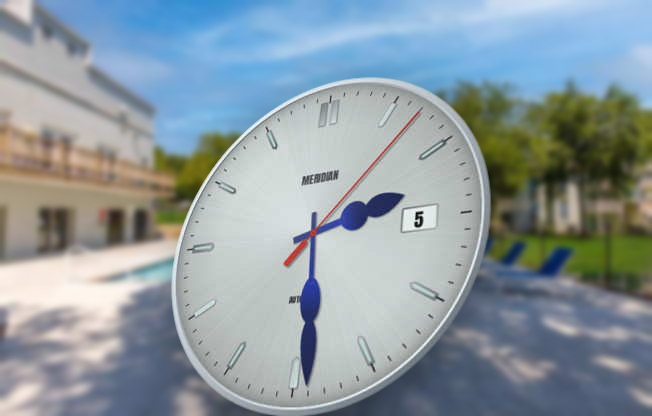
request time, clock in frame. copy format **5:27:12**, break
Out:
**2:29:07**
